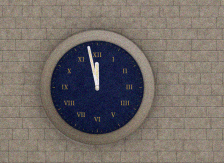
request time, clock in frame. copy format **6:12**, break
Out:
**11:58**
